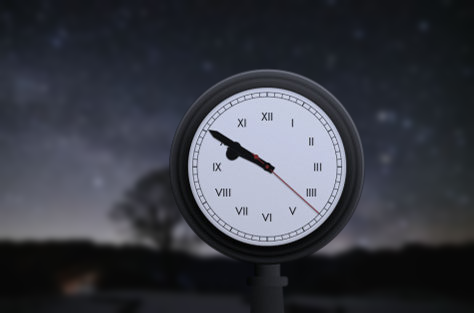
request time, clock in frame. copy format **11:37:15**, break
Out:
**9:50:22**
